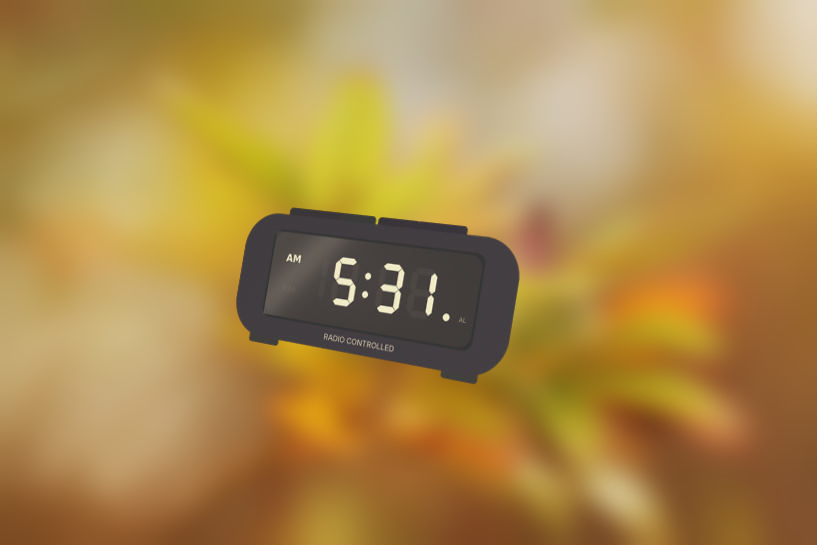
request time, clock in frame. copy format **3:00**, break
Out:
**5:31**
